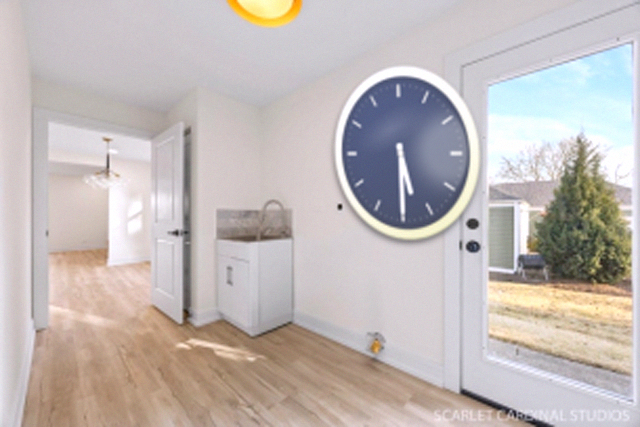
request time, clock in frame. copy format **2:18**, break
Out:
**5:30**
